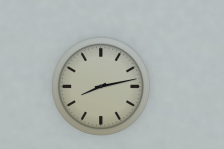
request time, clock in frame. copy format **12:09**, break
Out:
**8:13**
